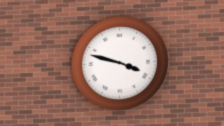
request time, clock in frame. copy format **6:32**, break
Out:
**3:48**
